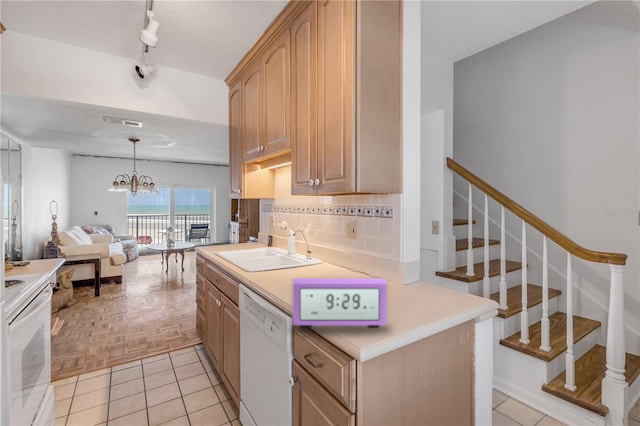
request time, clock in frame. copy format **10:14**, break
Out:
**9:29**
